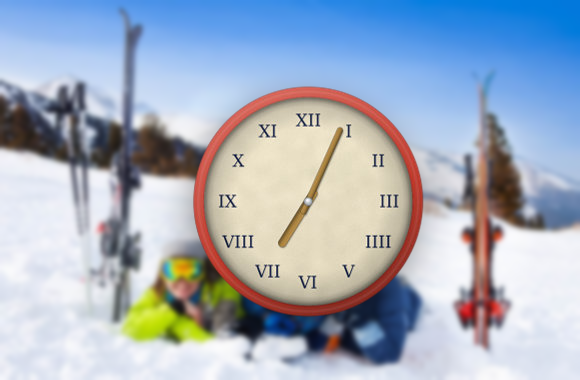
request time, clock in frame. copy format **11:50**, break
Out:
**7:04**
